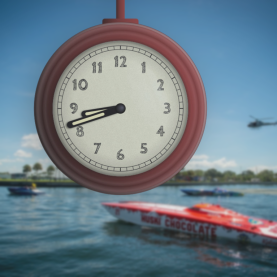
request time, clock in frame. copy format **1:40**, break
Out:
**8:42**
